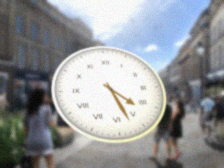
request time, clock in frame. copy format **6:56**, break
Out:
**4:27**
